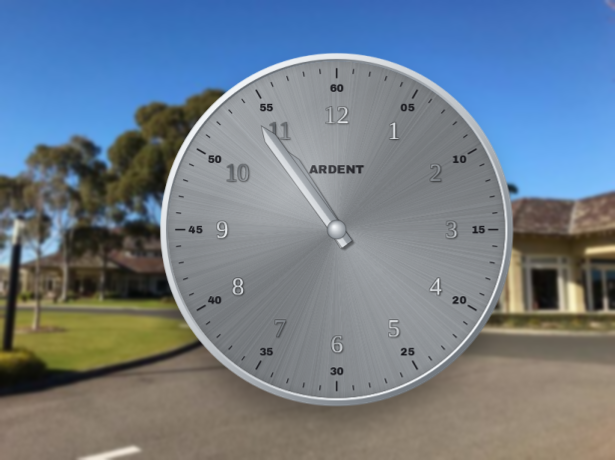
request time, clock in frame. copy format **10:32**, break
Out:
**10:54**
